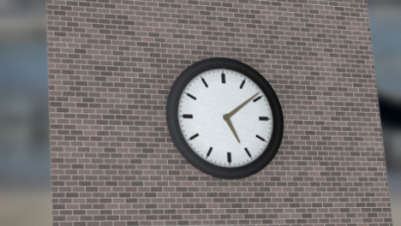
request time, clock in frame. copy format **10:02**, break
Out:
**5:09**
